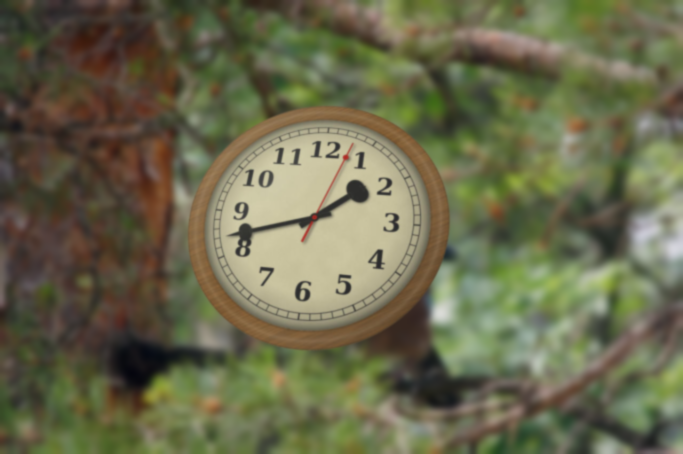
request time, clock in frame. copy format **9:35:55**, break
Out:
**1:42:03**
